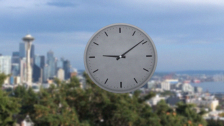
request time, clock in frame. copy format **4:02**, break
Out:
**9:09**
